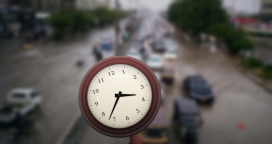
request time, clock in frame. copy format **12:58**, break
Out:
**3:37**
